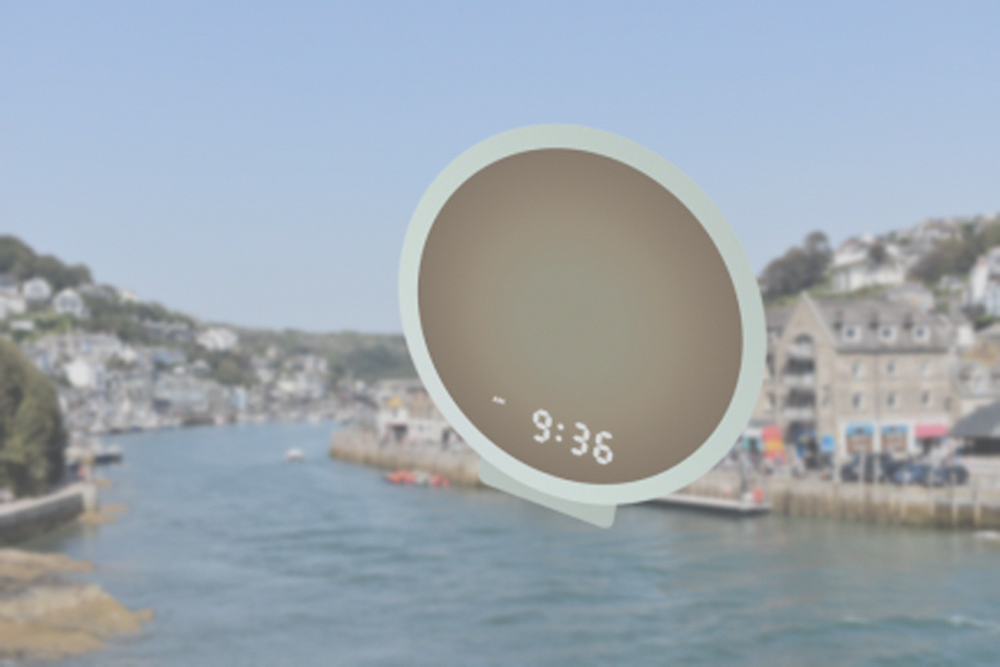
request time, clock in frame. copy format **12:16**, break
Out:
**9:36**
